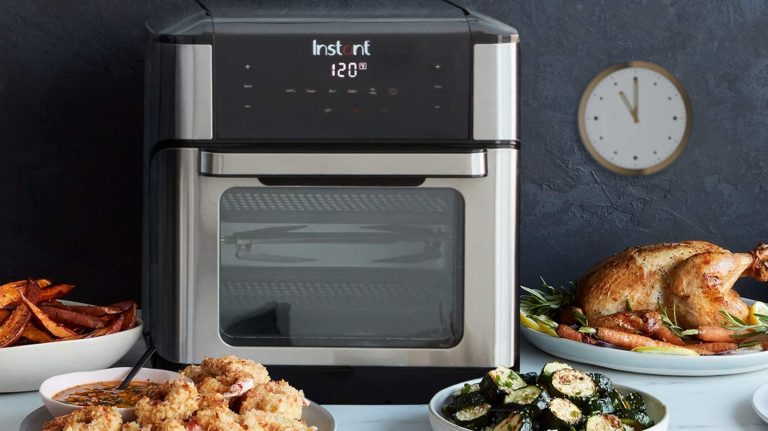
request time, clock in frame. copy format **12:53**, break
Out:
**11:00**
